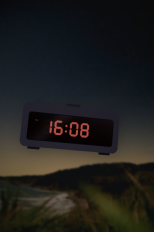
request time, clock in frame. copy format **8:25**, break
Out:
**16:08**
